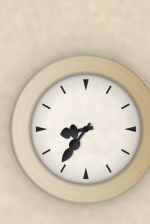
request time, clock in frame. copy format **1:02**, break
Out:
**8:36**
